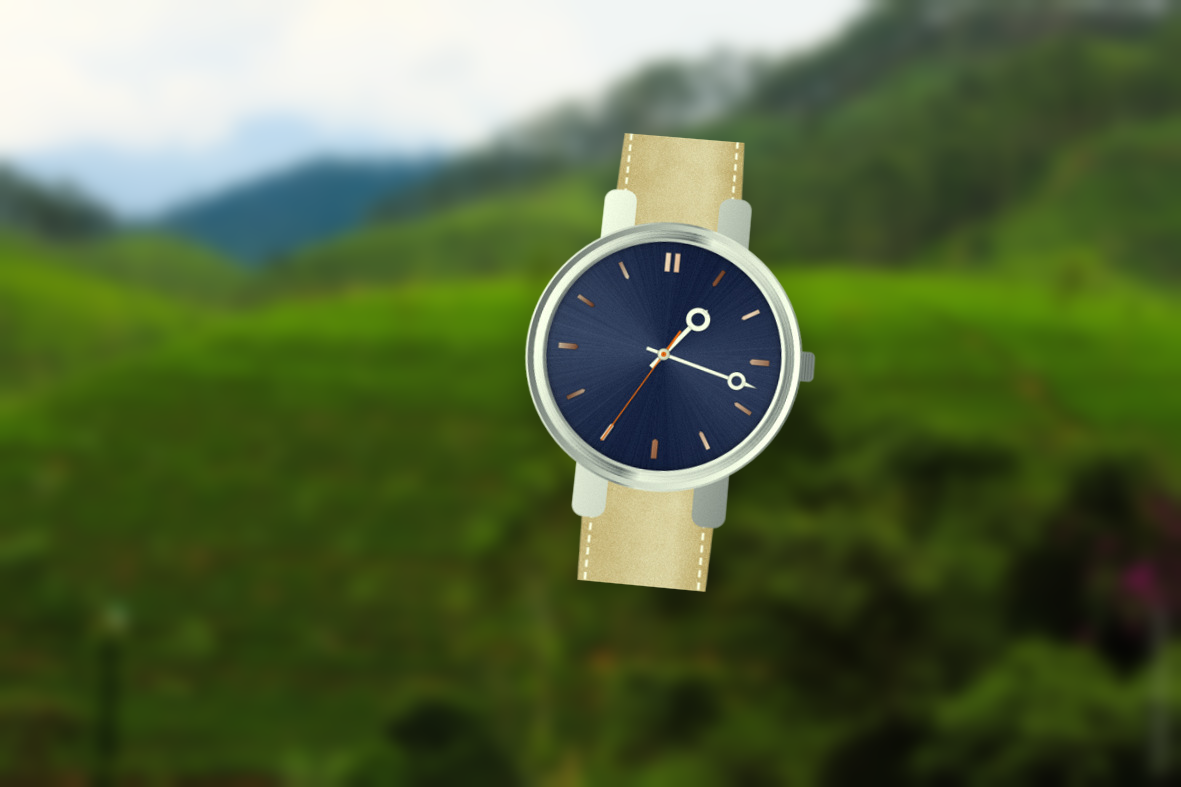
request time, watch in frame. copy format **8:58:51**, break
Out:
**1:17:35**
